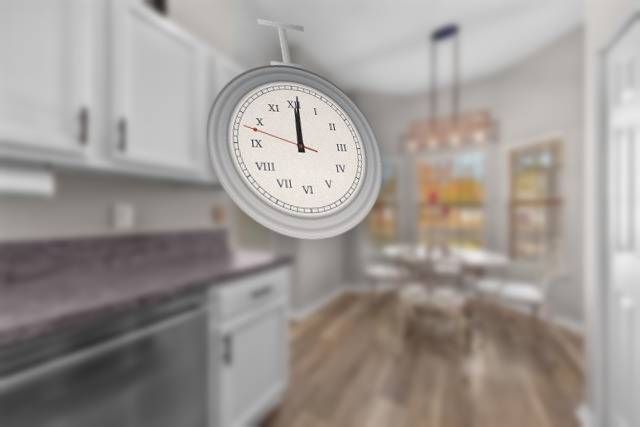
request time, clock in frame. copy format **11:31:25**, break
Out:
**12:00:48**
